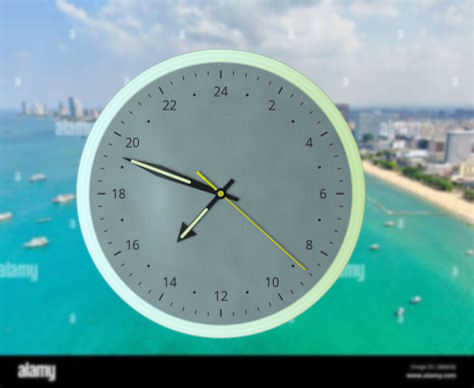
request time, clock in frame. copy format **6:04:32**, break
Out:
**14:48:22**
